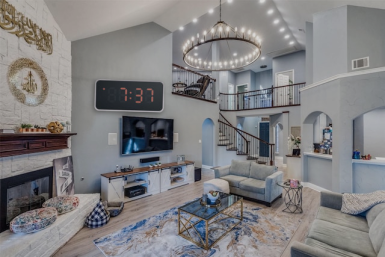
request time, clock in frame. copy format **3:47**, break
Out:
**7:37**
